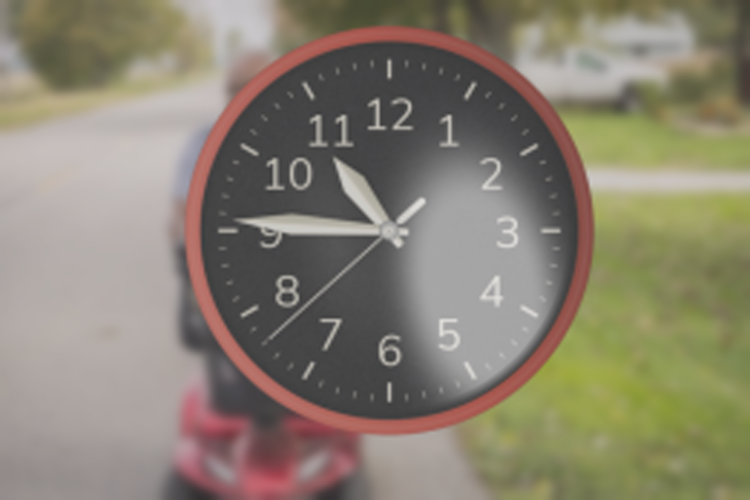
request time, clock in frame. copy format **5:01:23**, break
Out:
**10:45:38**
